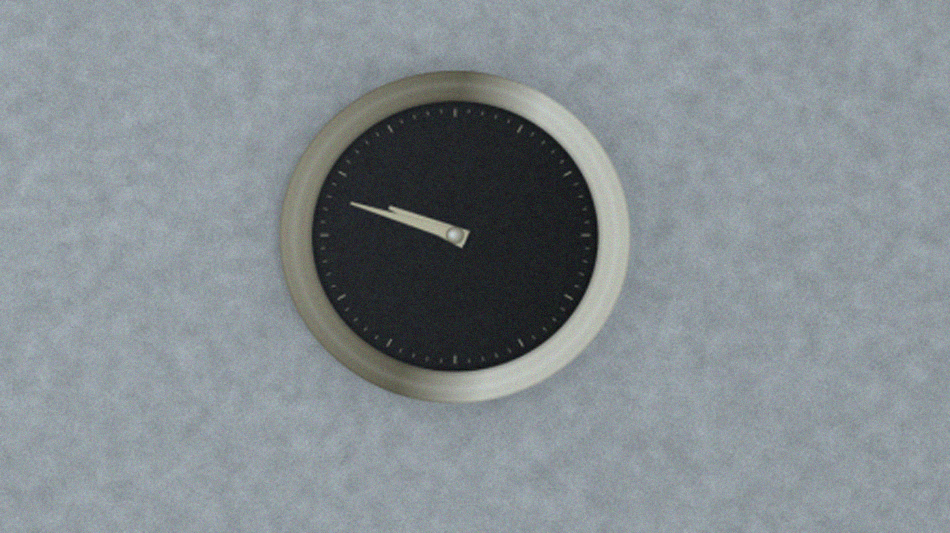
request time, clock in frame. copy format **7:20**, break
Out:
**9:48**
